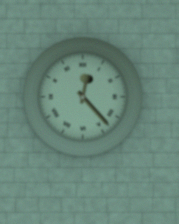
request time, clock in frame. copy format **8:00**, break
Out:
**12:23**
